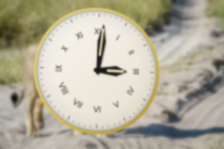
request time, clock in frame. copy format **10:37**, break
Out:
**3:01**
